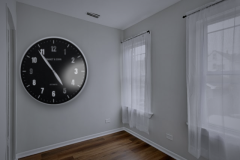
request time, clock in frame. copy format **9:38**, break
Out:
**4:54**
